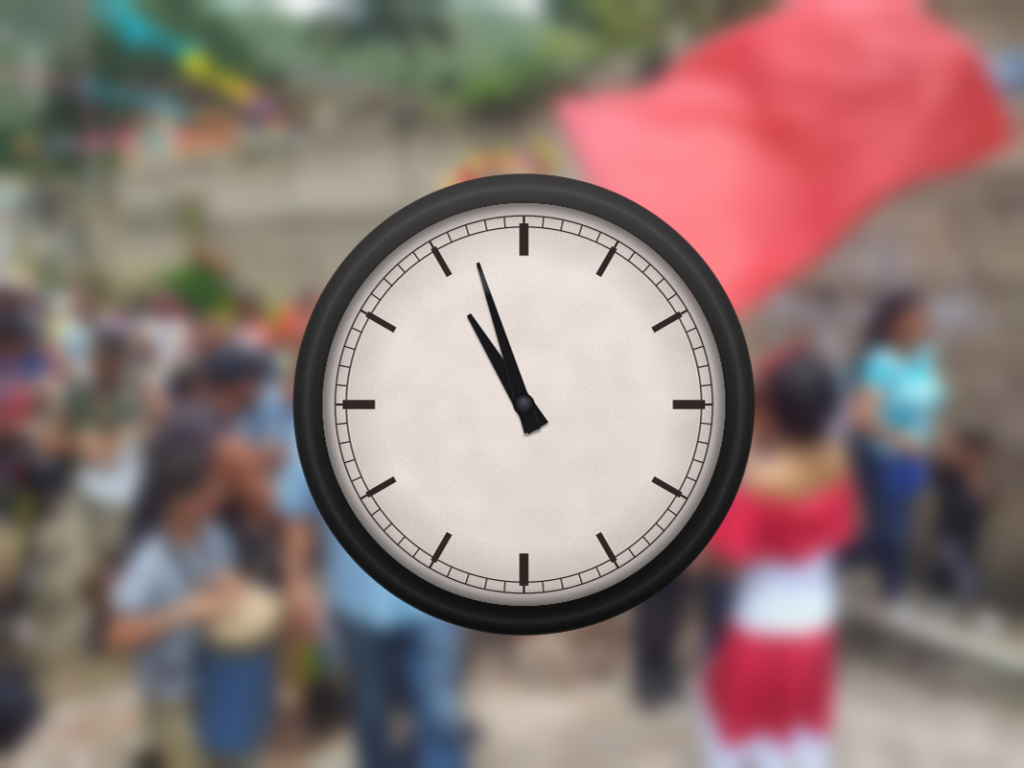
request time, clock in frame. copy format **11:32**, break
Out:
**10:57**
